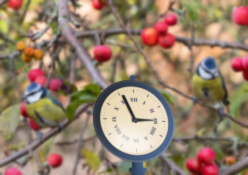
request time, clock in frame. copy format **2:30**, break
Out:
**2:56**
